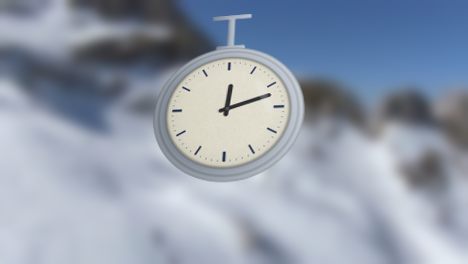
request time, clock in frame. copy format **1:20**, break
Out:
**12:12**
